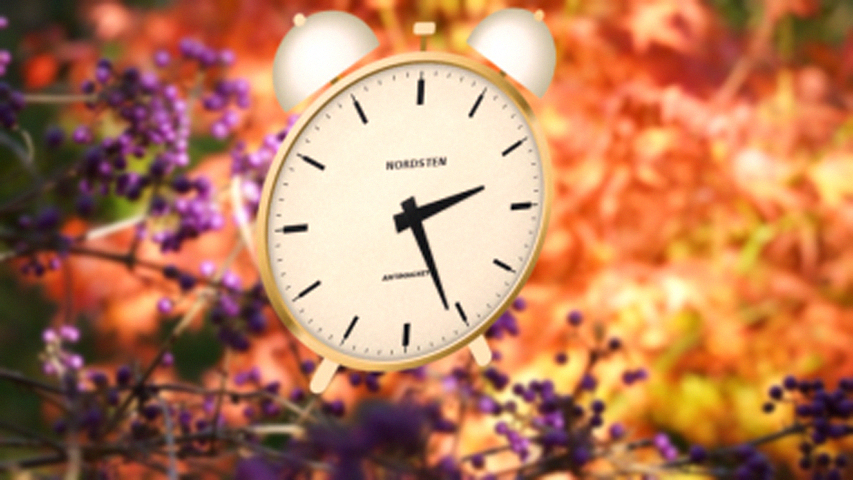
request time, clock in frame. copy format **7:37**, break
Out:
**2:26**
